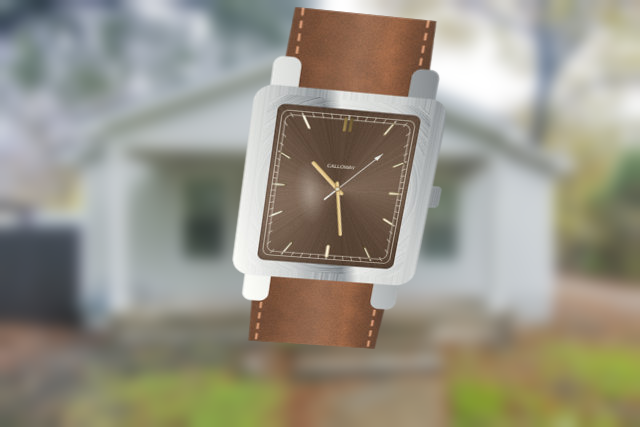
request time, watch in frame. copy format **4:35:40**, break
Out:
**10:28:07**
